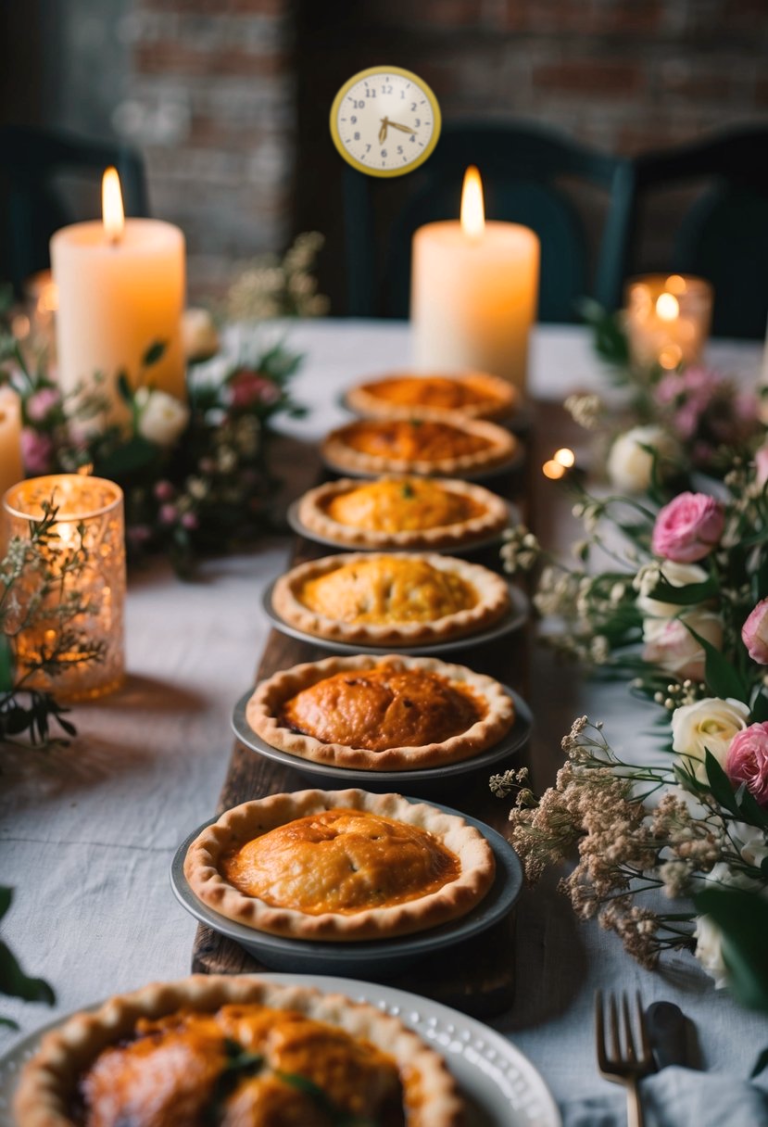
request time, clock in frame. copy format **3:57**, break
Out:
**6:18**
